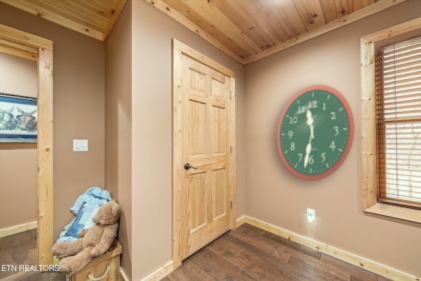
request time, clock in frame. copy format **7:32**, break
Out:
**11:32**
